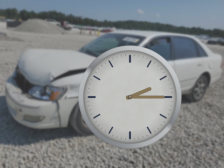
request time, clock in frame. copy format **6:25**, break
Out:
**2:15**
